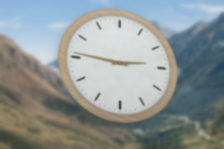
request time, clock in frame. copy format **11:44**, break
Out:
**2:46**
